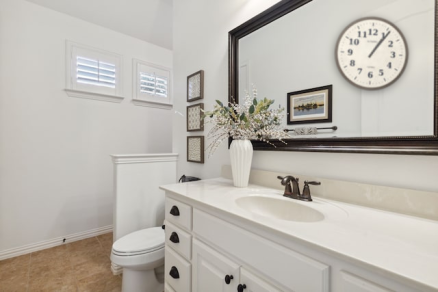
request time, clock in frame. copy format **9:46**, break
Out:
**1:06**
